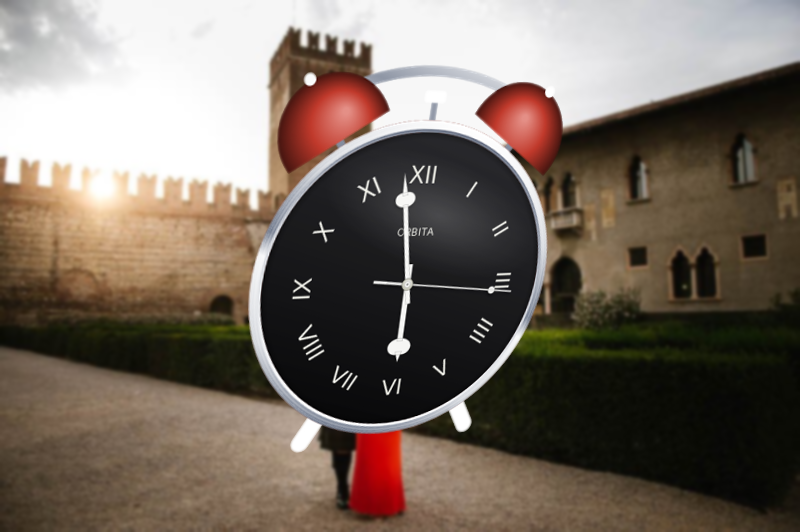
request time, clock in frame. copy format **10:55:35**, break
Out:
**5:58:16**
